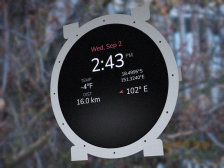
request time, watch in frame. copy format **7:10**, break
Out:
**2:43**
